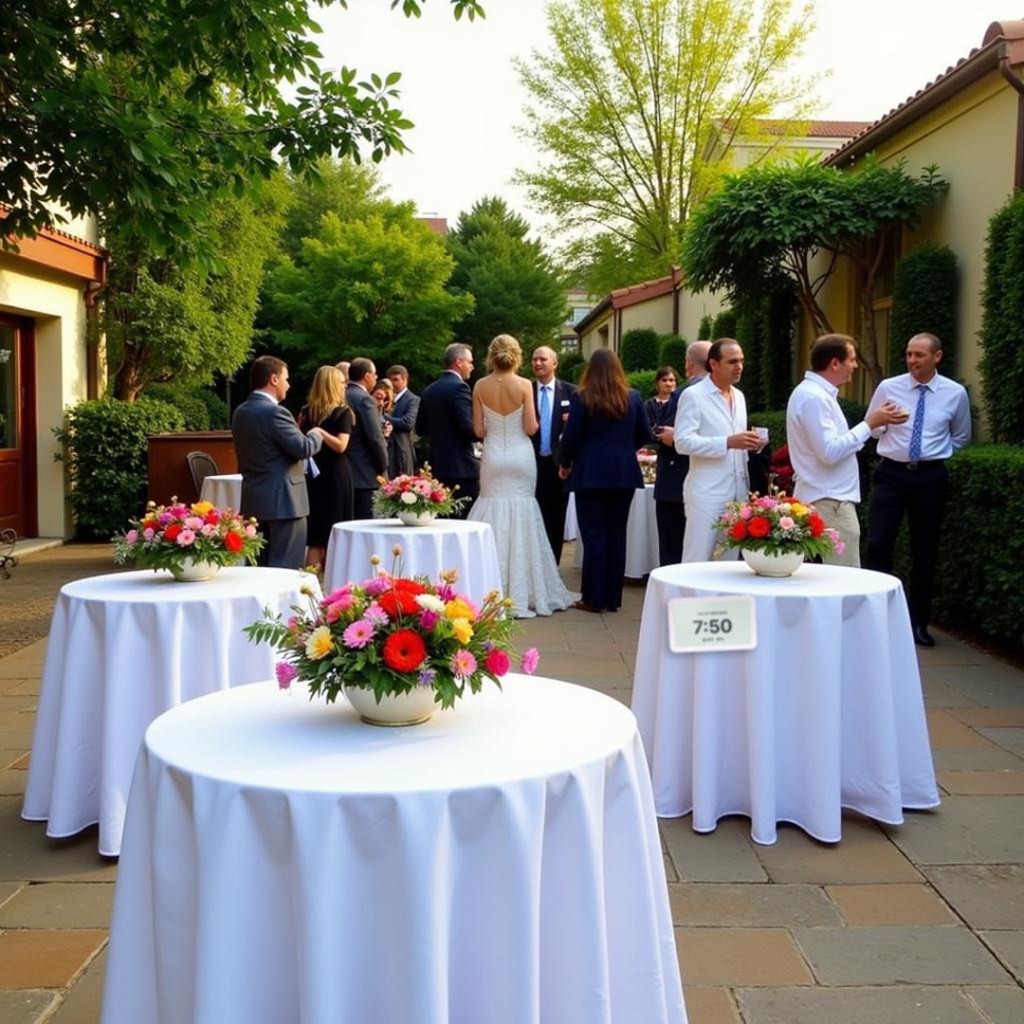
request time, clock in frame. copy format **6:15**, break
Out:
**7:50**
